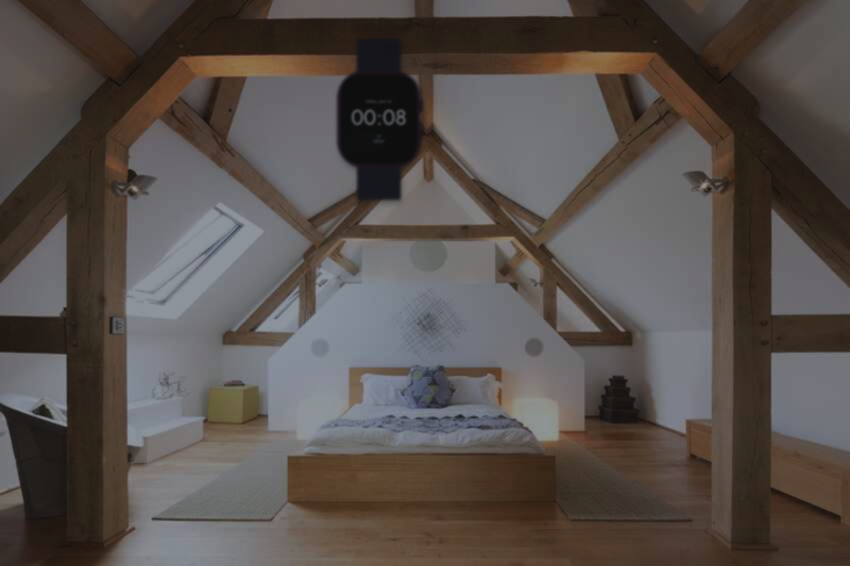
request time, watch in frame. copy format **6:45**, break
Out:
**0:08**
